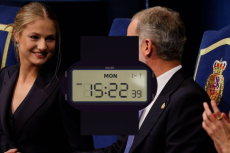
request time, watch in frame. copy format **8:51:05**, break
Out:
**15:22:39**
